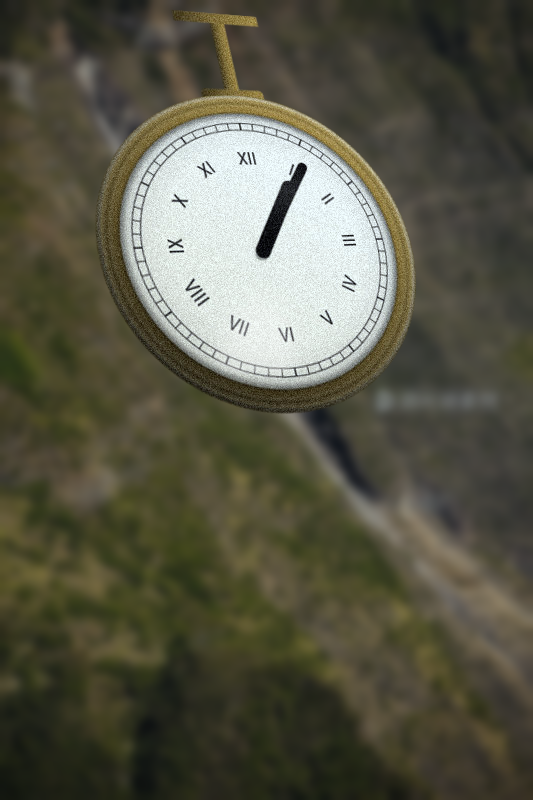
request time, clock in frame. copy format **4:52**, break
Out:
**1:06**
